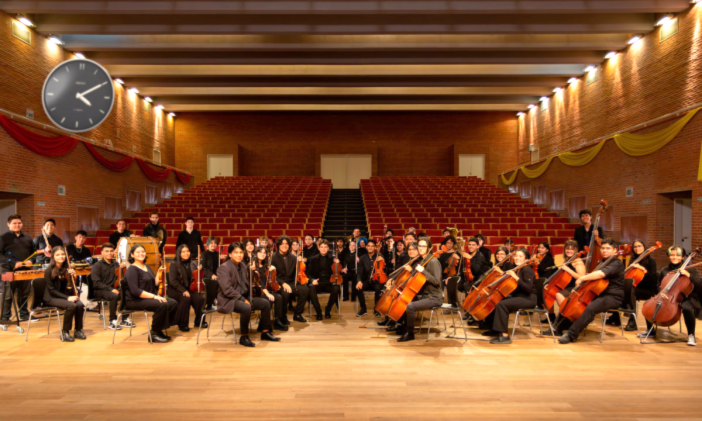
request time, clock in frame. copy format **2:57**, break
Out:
**4:10**
